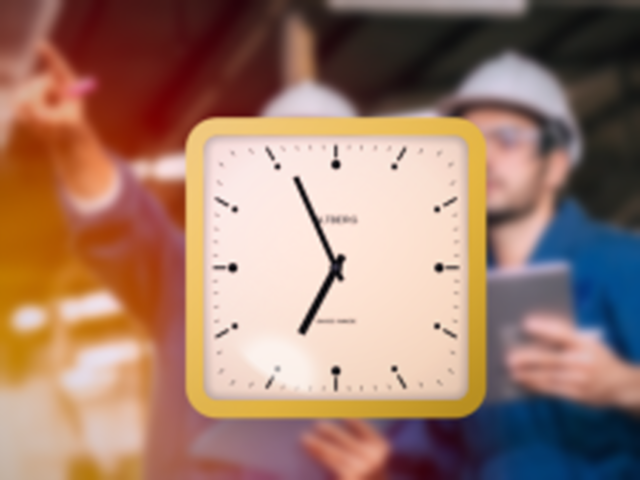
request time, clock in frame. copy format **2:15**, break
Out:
**6:56**
